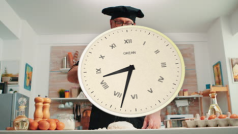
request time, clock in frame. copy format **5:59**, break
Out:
**8:33**
